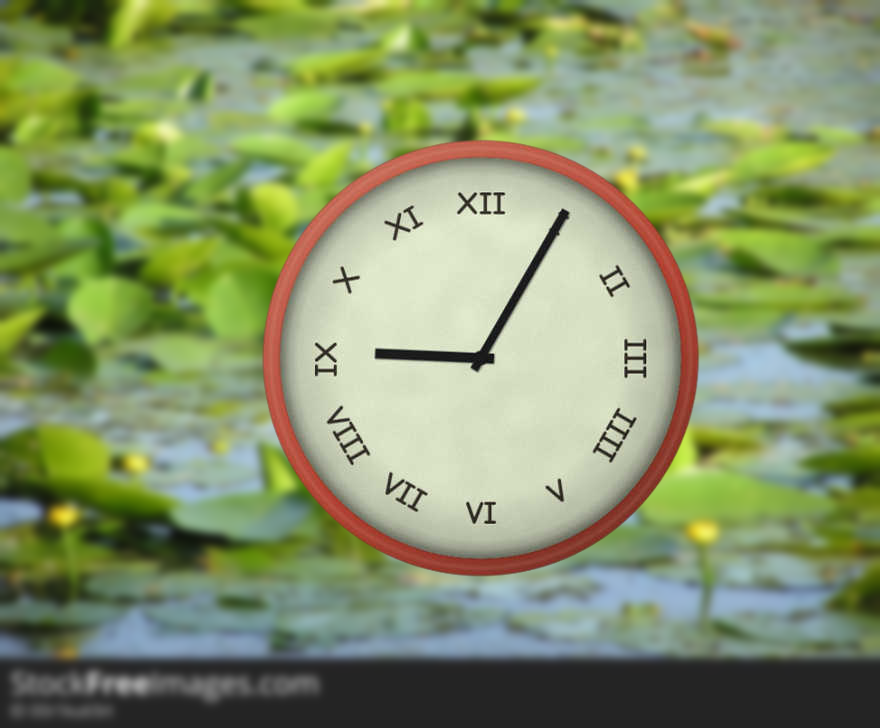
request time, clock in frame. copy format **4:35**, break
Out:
**9:05**
